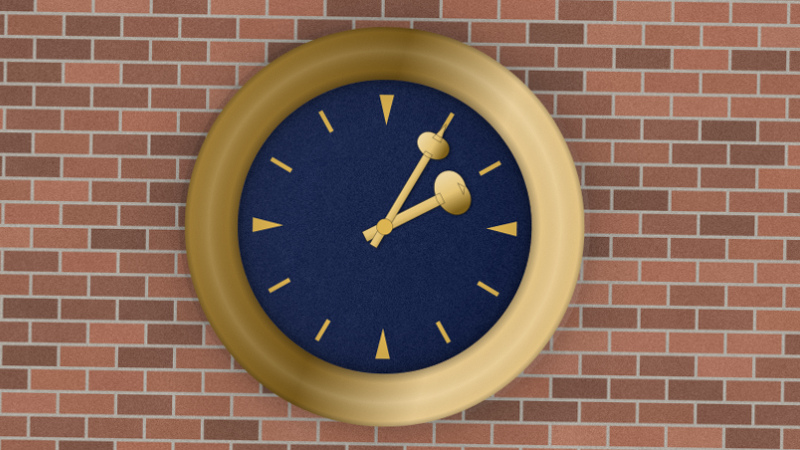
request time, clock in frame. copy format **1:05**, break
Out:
**2:05**
